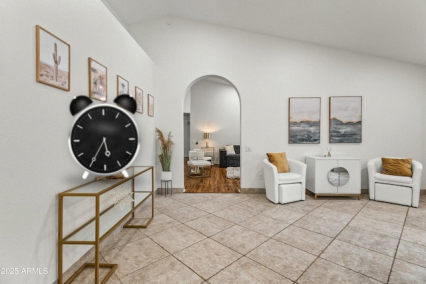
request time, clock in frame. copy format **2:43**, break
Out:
**5:35**
